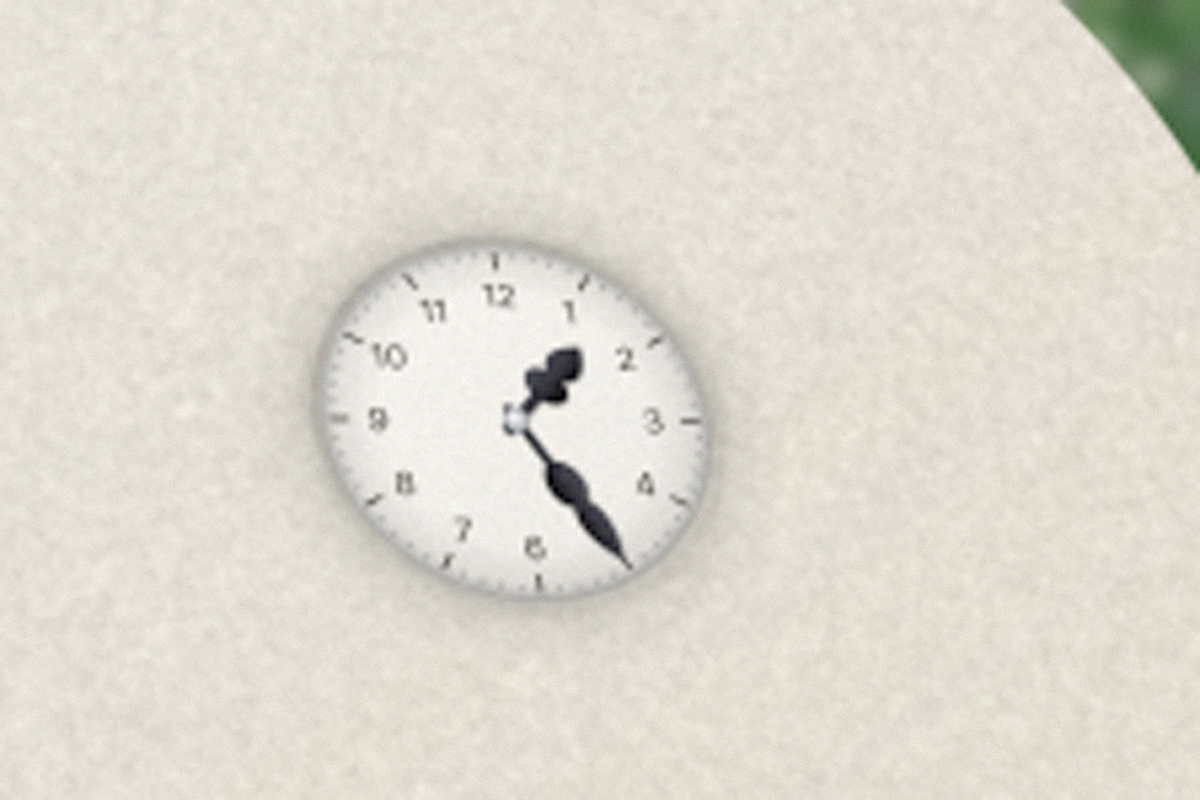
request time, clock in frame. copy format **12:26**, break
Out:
**1:25**
